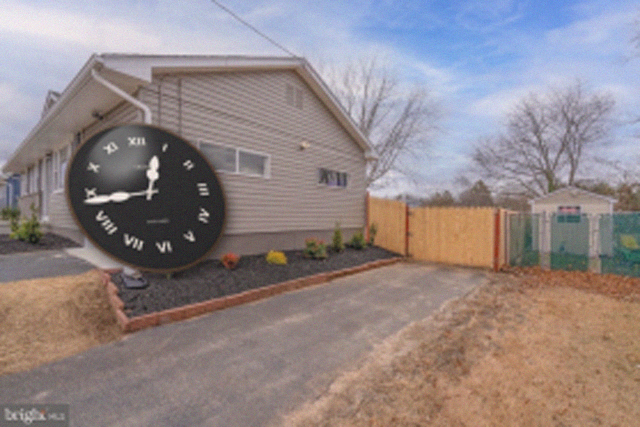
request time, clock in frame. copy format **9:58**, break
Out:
**12:44**
